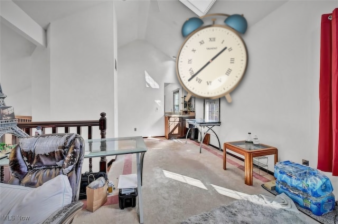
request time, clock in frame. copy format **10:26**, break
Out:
**1:38**
